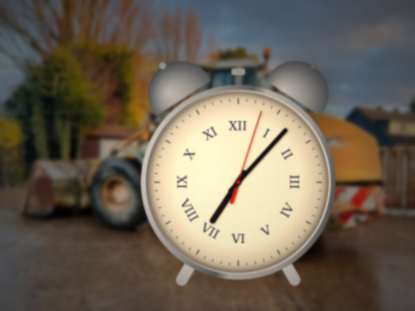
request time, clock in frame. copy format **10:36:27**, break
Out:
**7:07:03**
